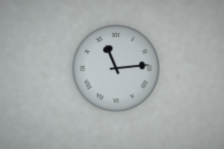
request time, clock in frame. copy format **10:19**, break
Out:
**11:14**
